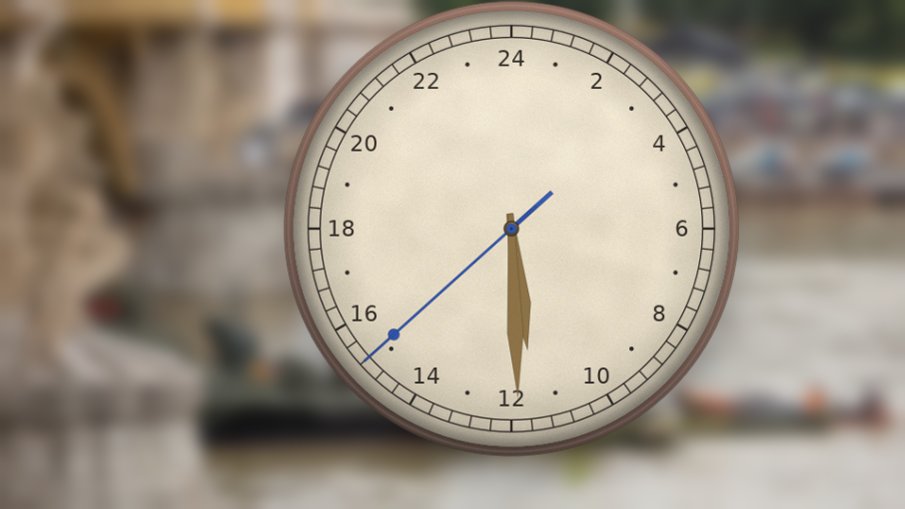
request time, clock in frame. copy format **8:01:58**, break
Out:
**11:29:38**
